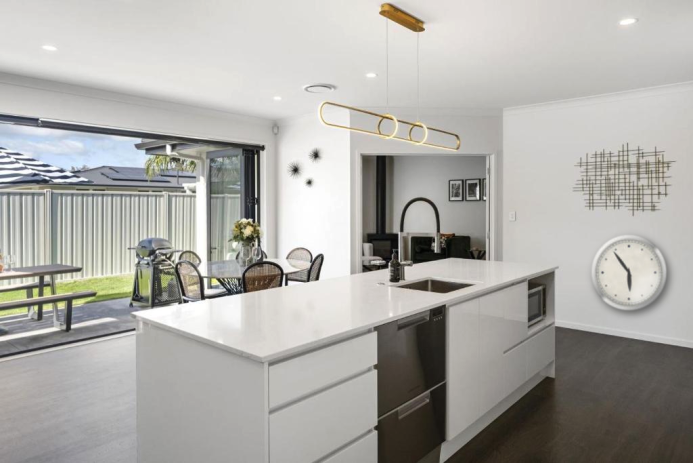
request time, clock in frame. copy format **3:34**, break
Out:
**5:54**
